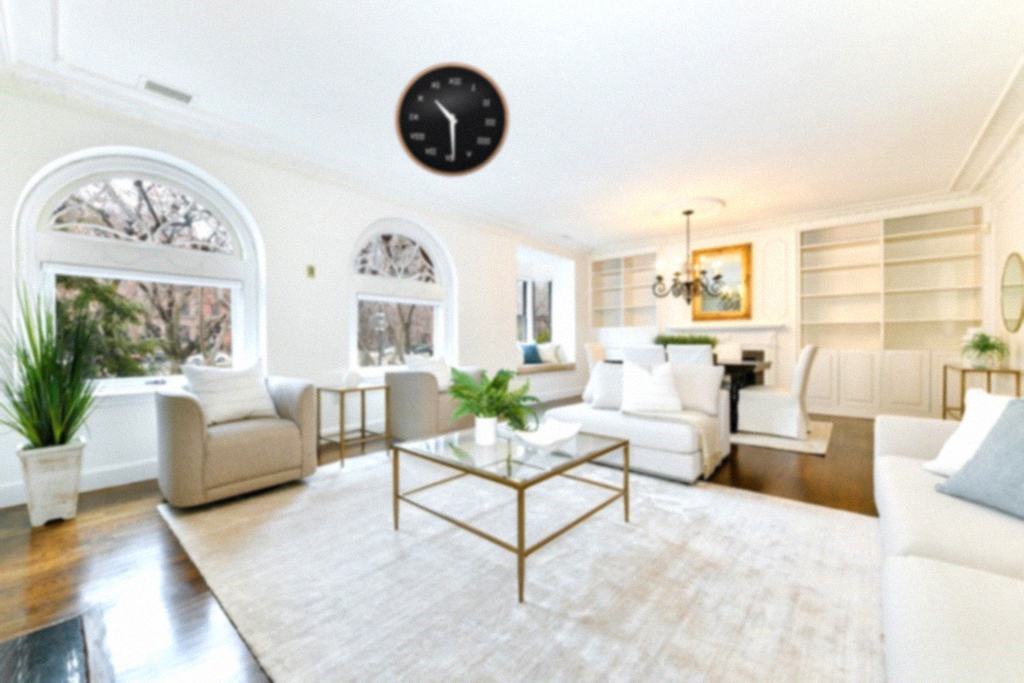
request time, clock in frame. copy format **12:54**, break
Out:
**10:29**
